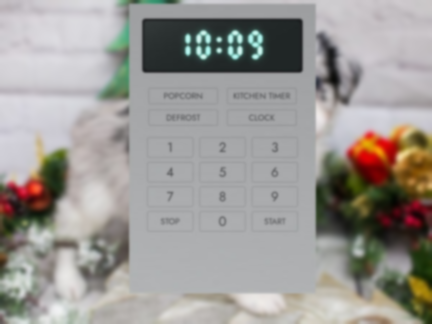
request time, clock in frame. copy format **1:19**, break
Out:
**10:09**
